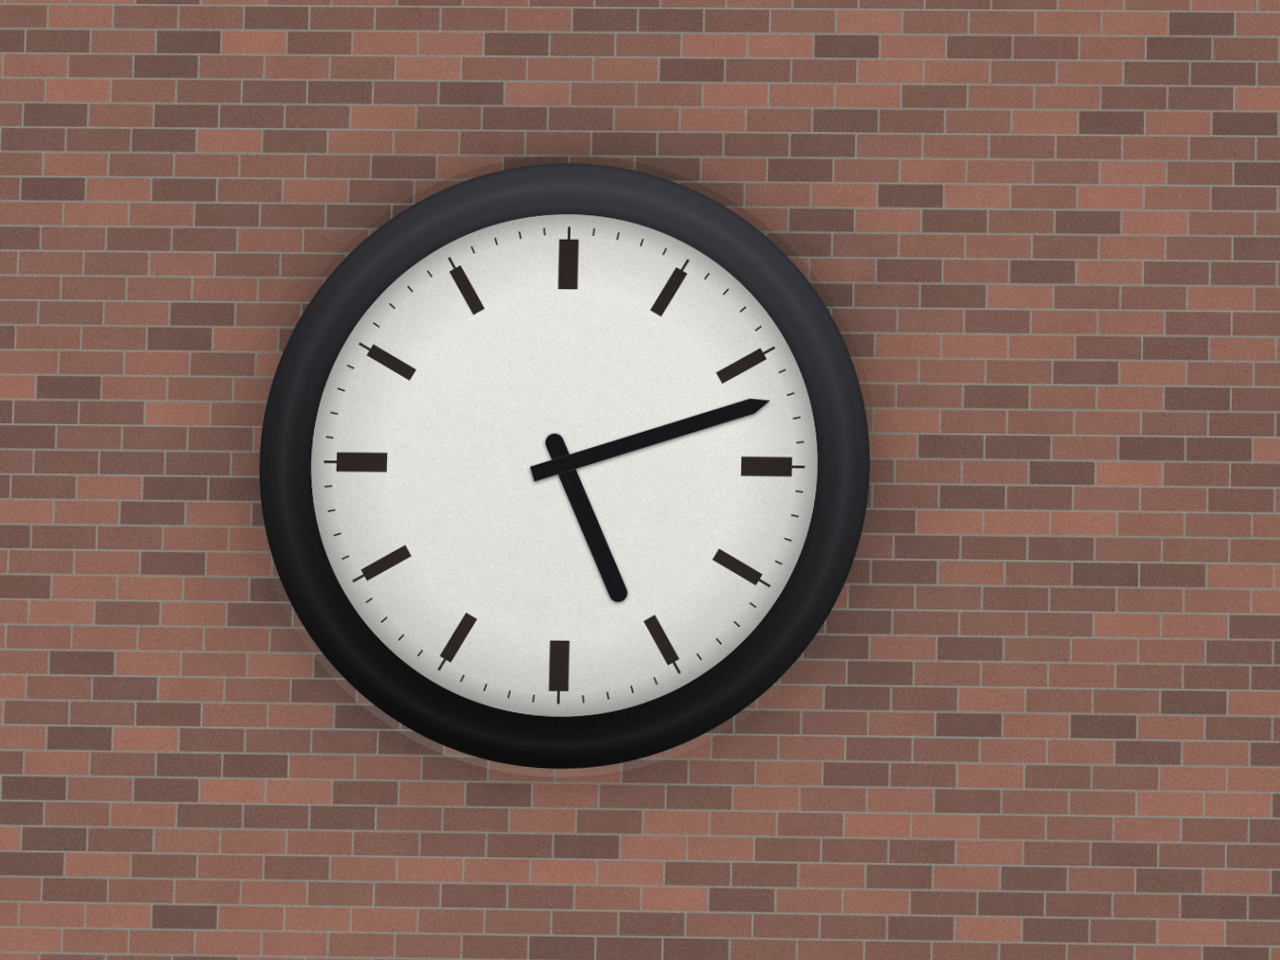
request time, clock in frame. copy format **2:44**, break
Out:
**5:12**
